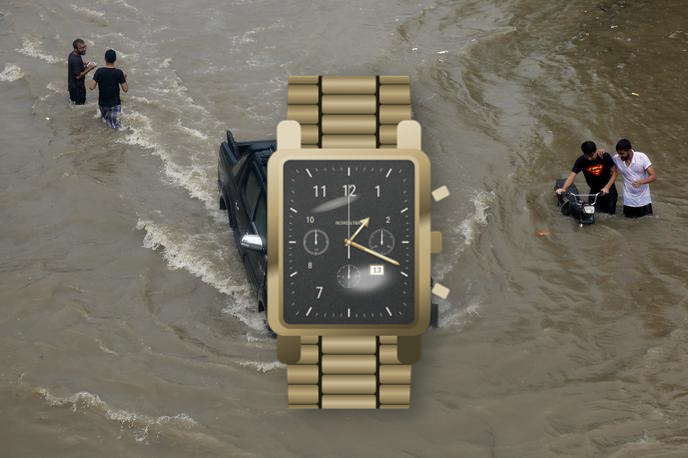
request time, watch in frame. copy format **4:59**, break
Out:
**1:19**
